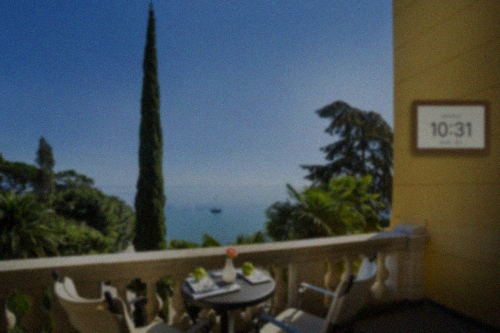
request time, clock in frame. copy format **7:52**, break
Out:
**10:31**
